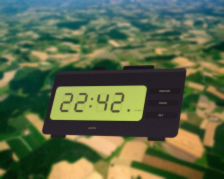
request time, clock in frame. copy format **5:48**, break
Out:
**22:42**
